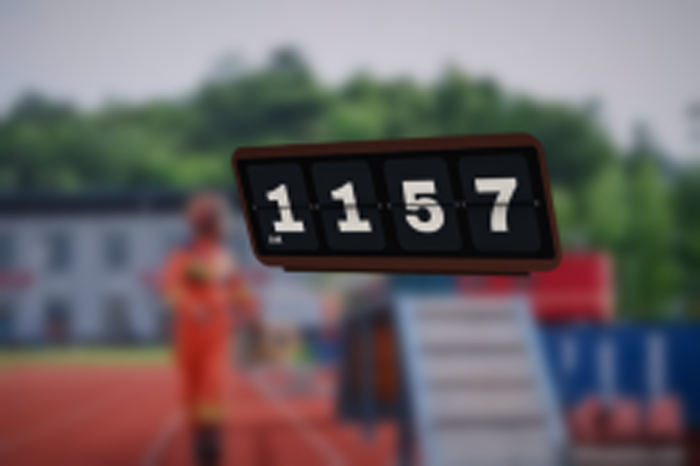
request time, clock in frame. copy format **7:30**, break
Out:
**11:57**
